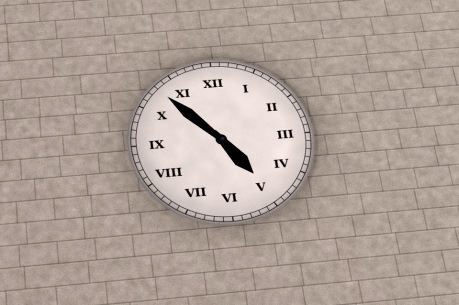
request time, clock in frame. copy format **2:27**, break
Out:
**4:53**
